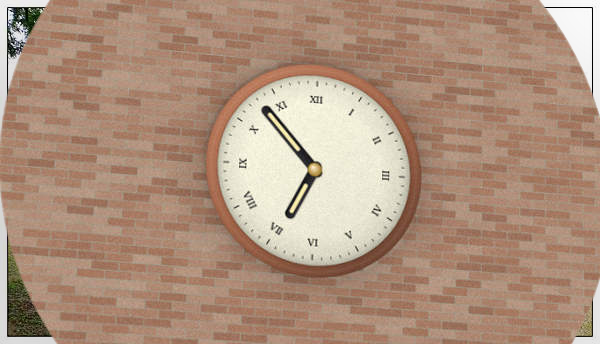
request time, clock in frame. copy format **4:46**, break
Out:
**6:53**
